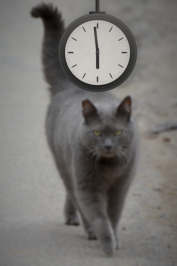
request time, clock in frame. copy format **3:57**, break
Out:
**5:59**
